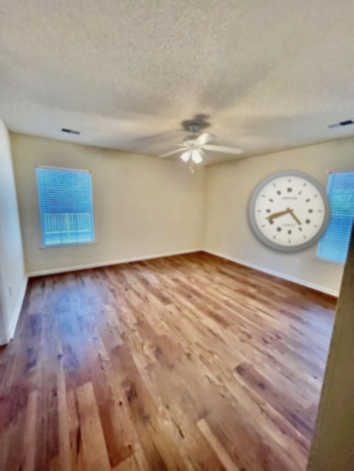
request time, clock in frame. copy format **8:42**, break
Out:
**4:42**
